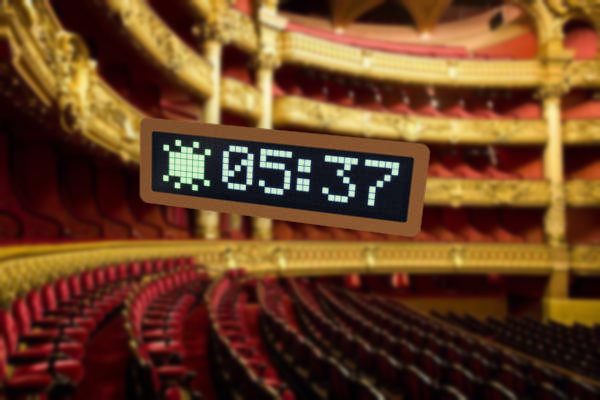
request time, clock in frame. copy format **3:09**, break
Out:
**5:37**
